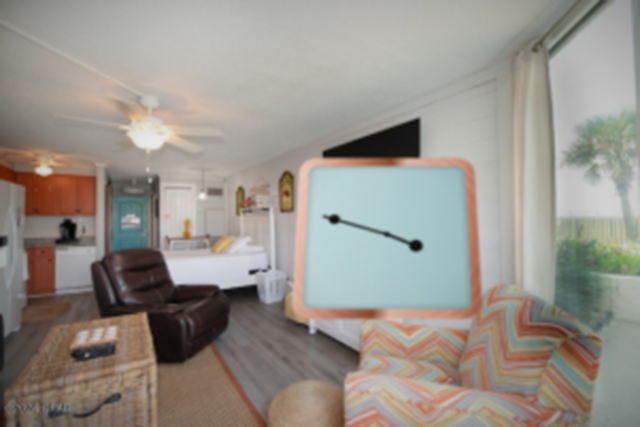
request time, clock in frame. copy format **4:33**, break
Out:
**3:48**
